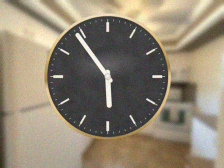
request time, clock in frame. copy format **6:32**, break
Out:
**5:54**
